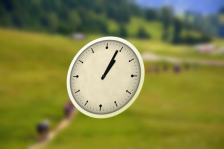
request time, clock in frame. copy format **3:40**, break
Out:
**1:04**
